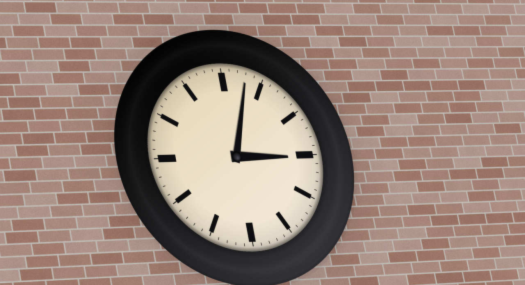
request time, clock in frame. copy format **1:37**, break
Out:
**3:03**
